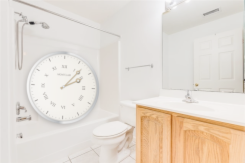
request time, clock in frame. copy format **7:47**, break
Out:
**2:07**
